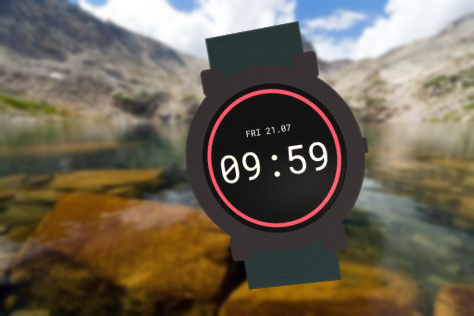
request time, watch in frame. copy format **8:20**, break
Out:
**9:59**
